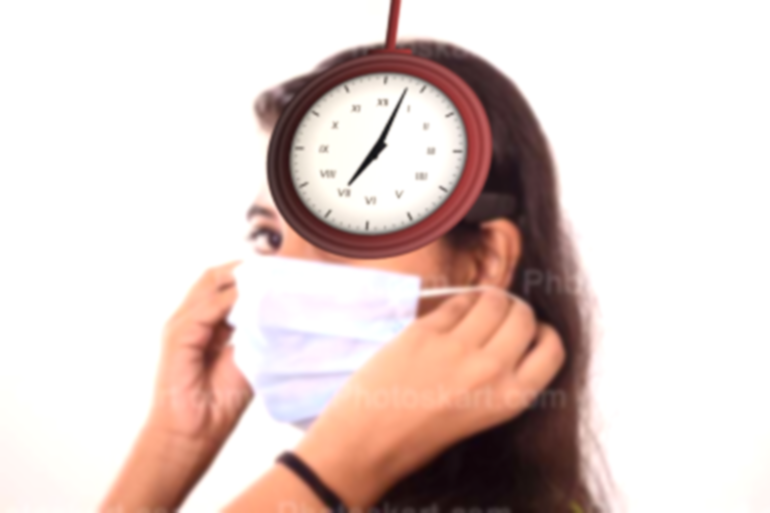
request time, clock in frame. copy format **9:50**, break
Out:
**7:03**
